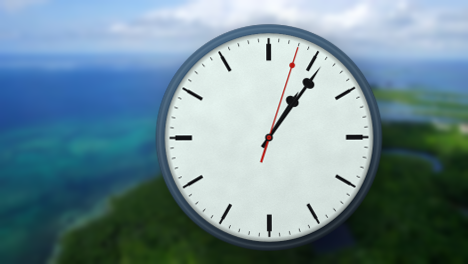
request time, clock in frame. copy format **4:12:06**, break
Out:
**1:06:03**
